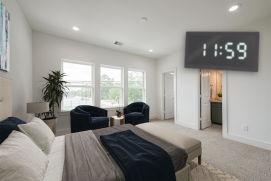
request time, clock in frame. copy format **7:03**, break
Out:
**11:59**
